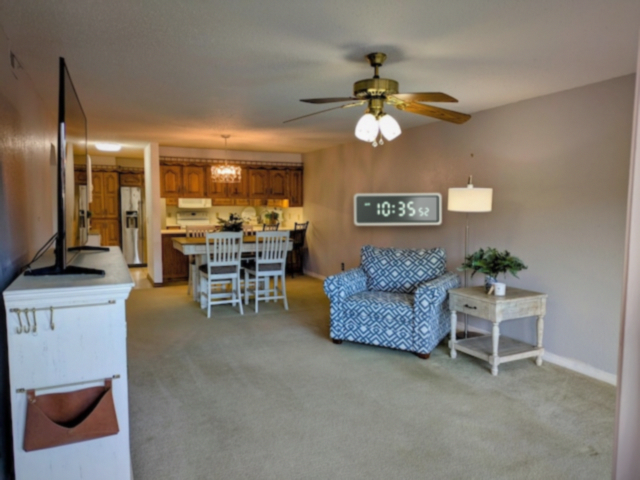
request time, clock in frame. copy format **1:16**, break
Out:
**10:35**
